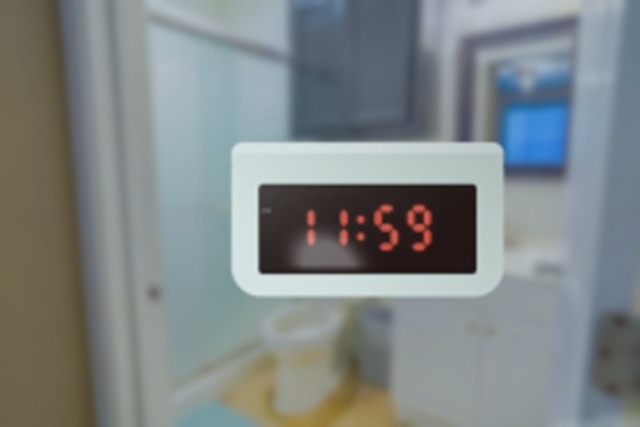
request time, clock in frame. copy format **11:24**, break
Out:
**11:59**
